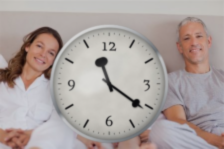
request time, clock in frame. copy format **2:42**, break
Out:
**11:21**
